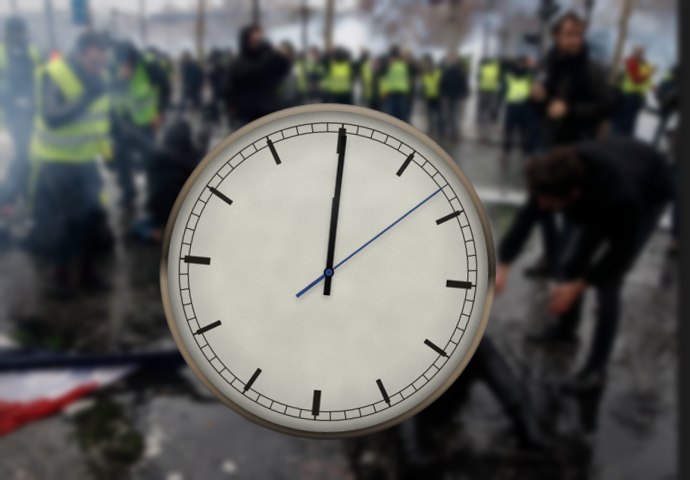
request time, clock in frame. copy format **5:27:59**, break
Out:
**12:00:08**
